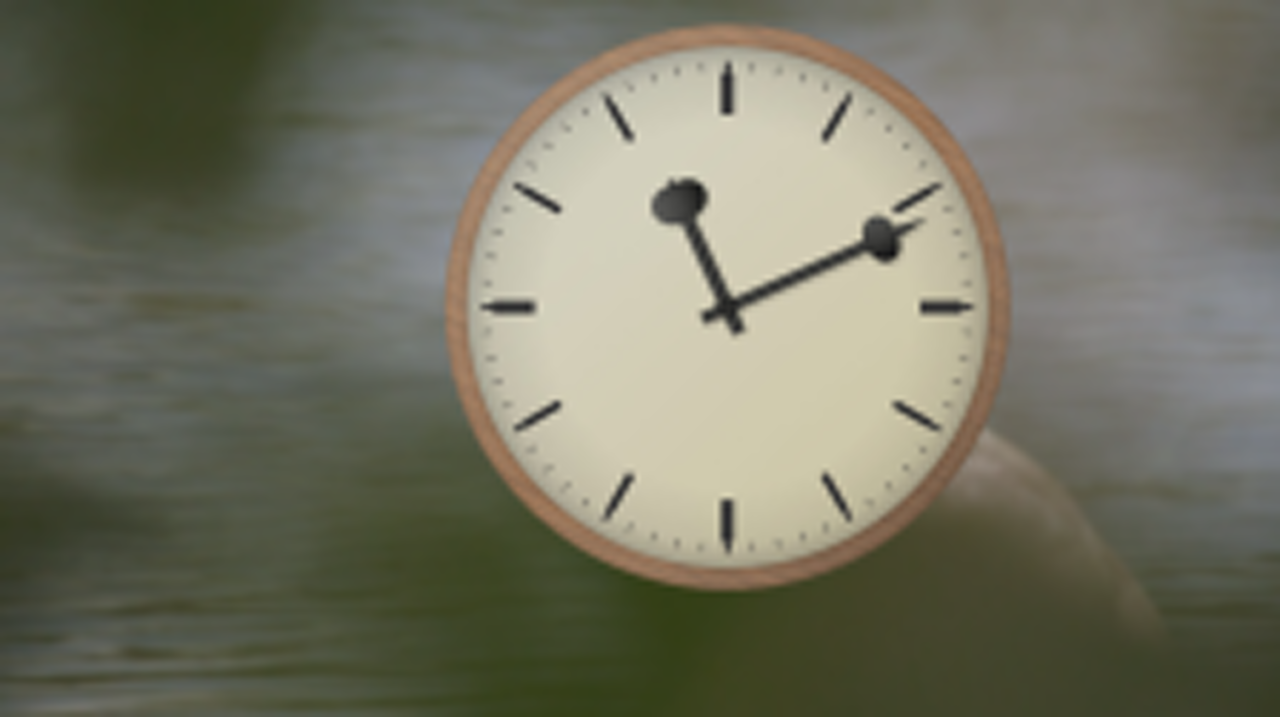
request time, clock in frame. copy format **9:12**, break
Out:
**11:11**
